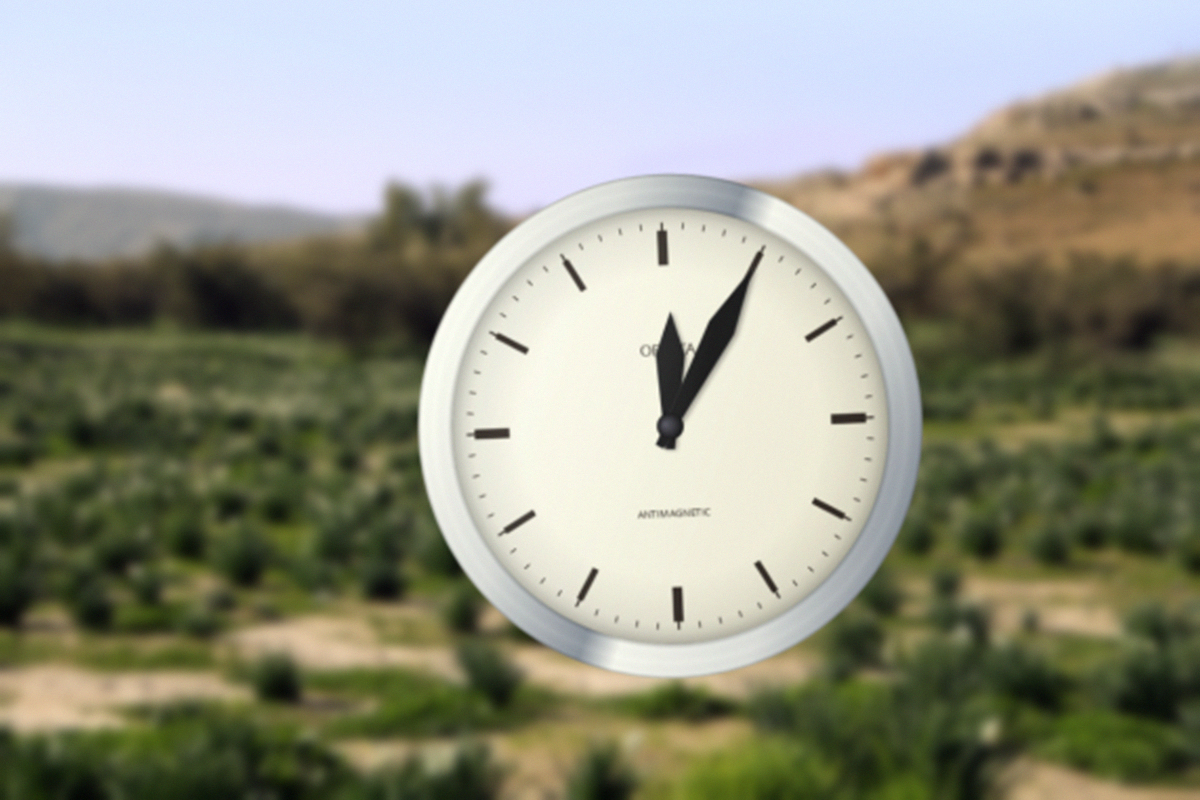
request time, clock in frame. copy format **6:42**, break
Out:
**12:05**
